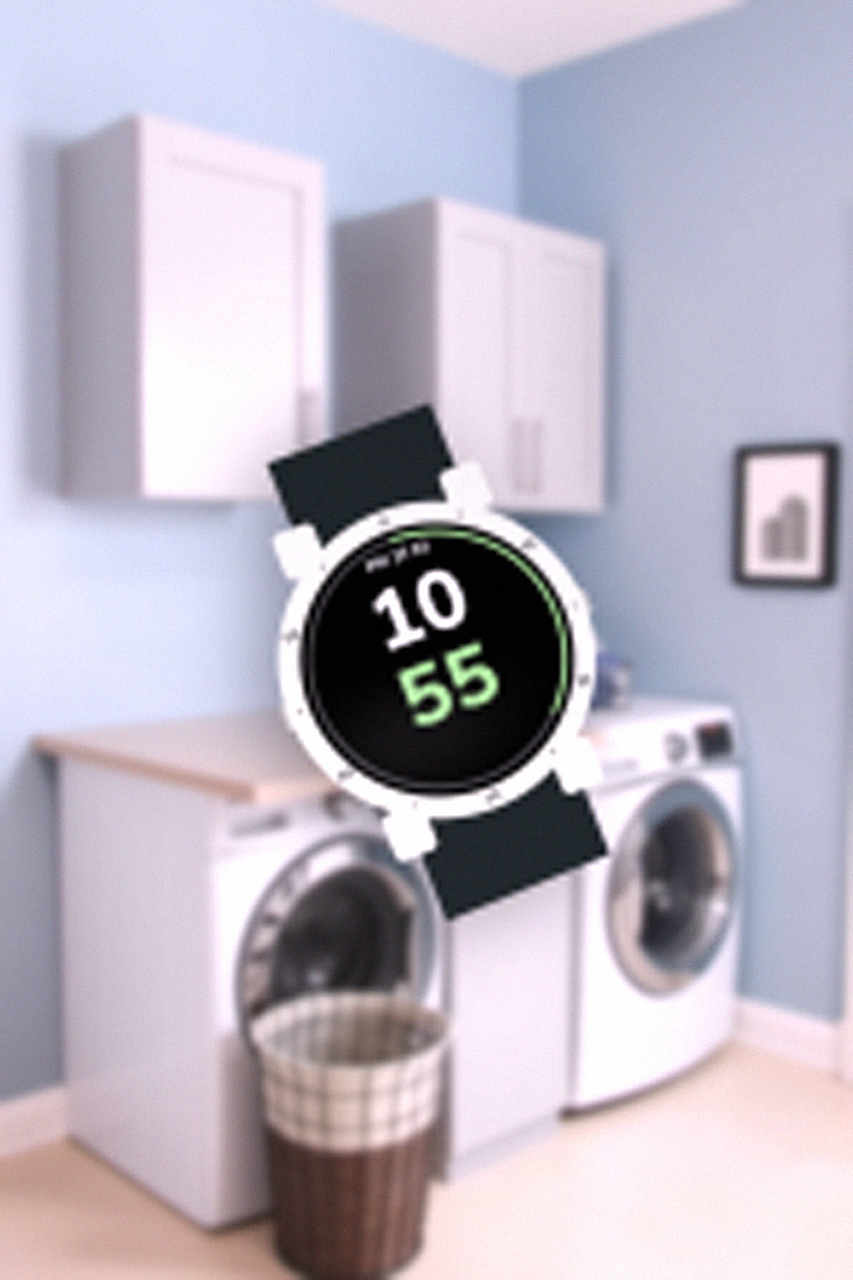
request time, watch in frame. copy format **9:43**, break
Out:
**10:55**
